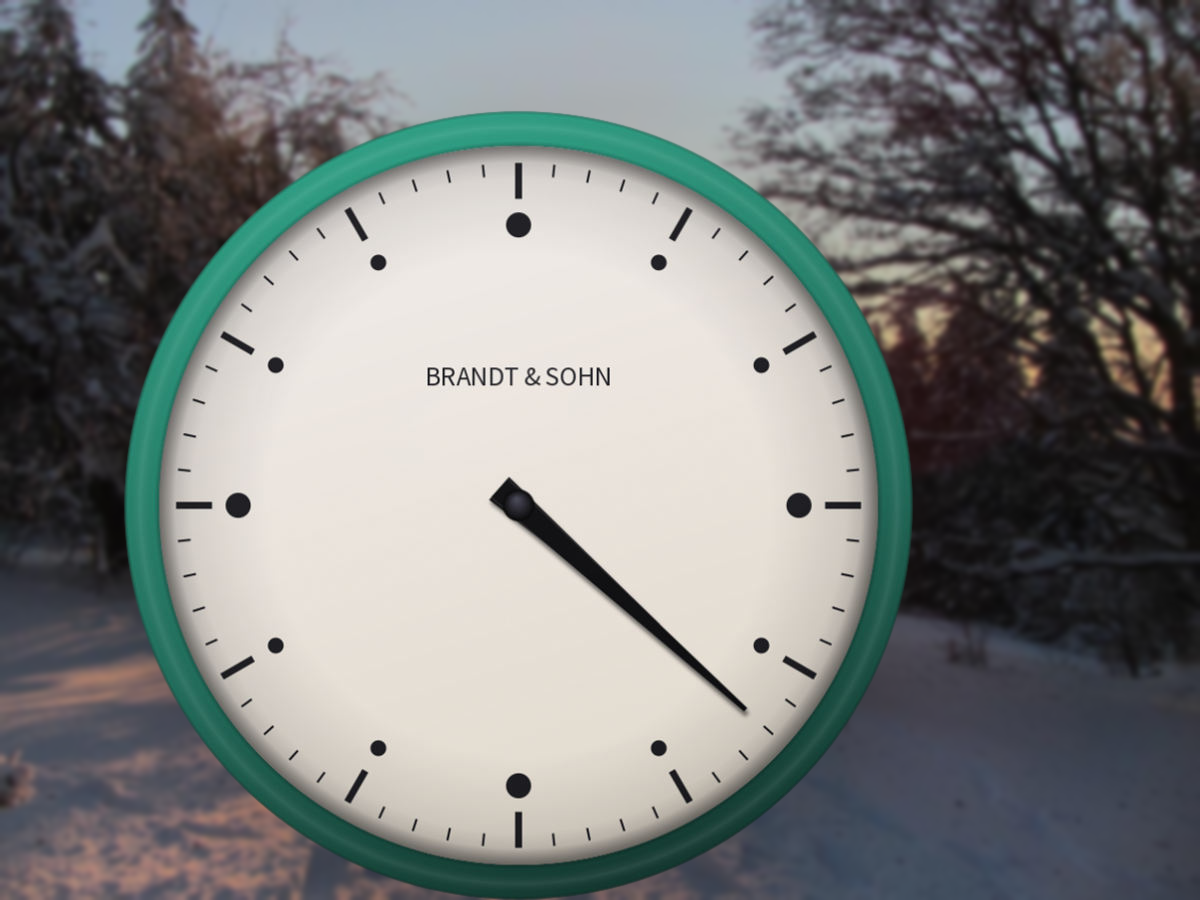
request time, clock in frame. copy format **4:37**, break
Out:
**4:22**
